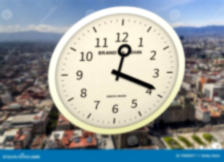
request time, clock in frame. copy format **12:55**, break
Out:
**12:19**
